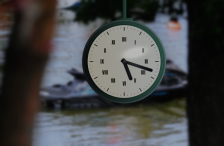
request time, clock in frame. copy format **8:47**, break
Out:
**5:18**
